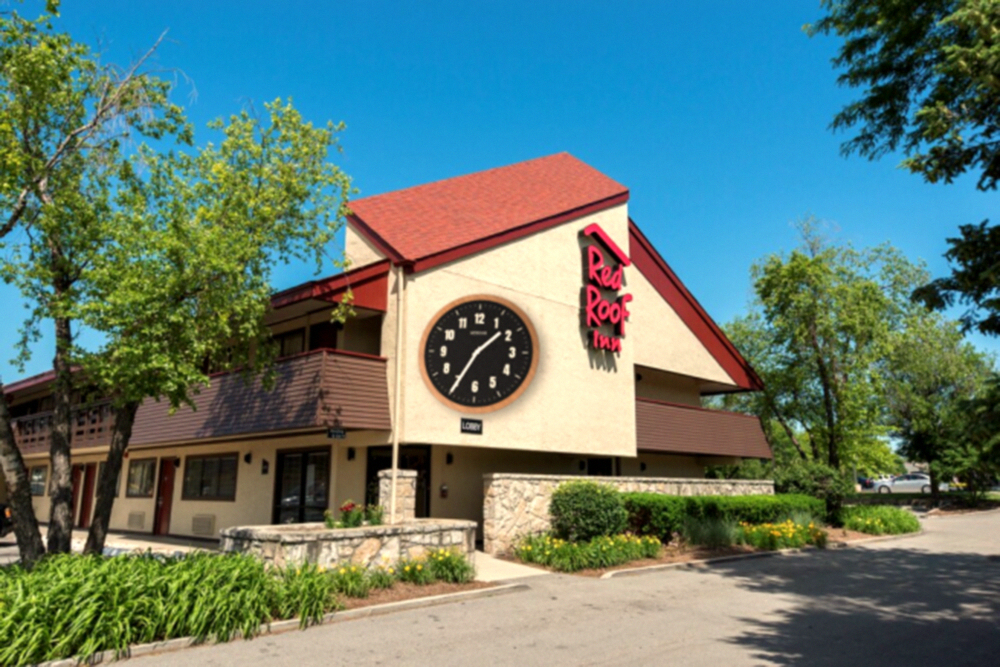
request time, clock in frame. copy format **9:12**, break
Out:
**1:35**
